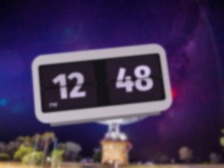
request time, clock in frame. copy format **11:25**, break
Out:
**12:48**
